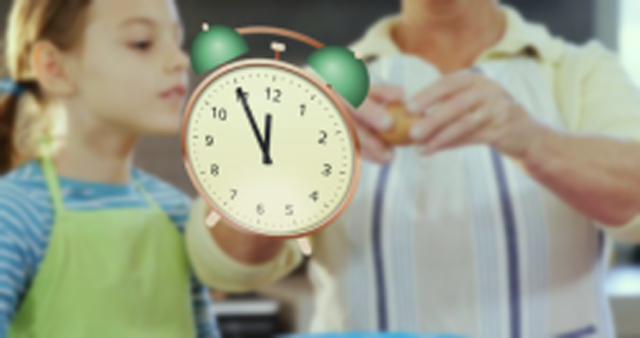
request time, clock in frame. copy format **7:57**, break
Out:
**11:55**
